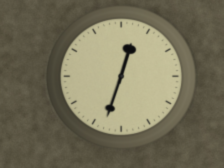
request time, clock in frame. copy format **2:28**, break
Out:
**12:33**
